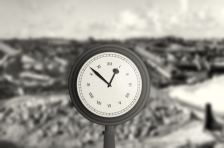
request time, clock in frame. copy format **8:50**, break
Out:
**12:52**
